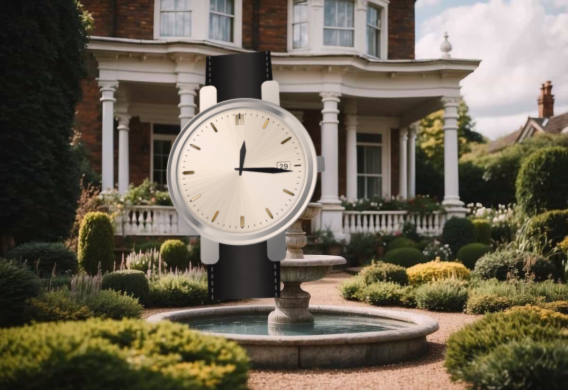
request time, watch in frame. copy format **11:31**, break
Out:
**12:16**
